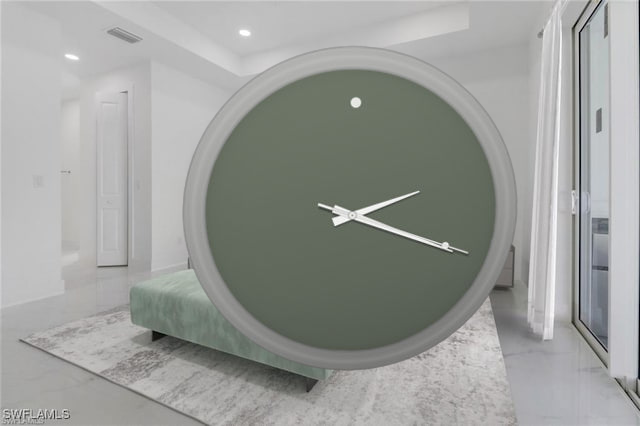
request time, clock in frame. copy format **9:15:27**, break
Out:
**2:18:18**
